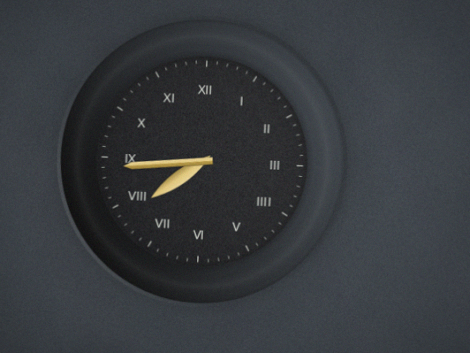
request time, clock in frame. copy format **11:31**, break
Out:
**7:44**
